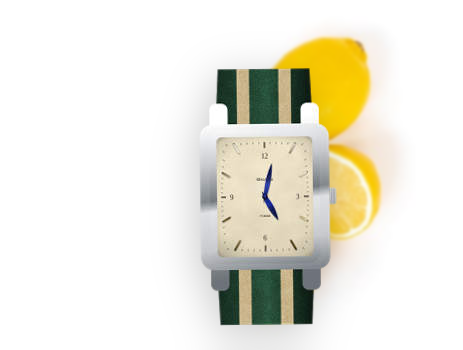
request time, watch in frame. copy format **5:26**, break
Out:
**5:02**
